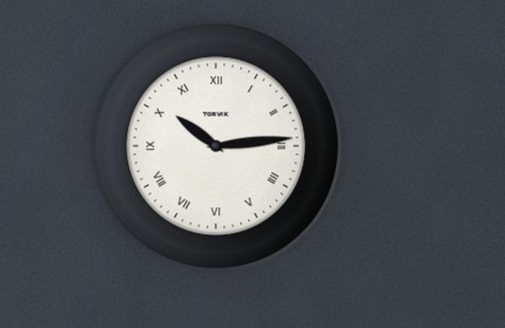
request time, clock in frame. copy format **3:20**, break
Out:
**10:14**
